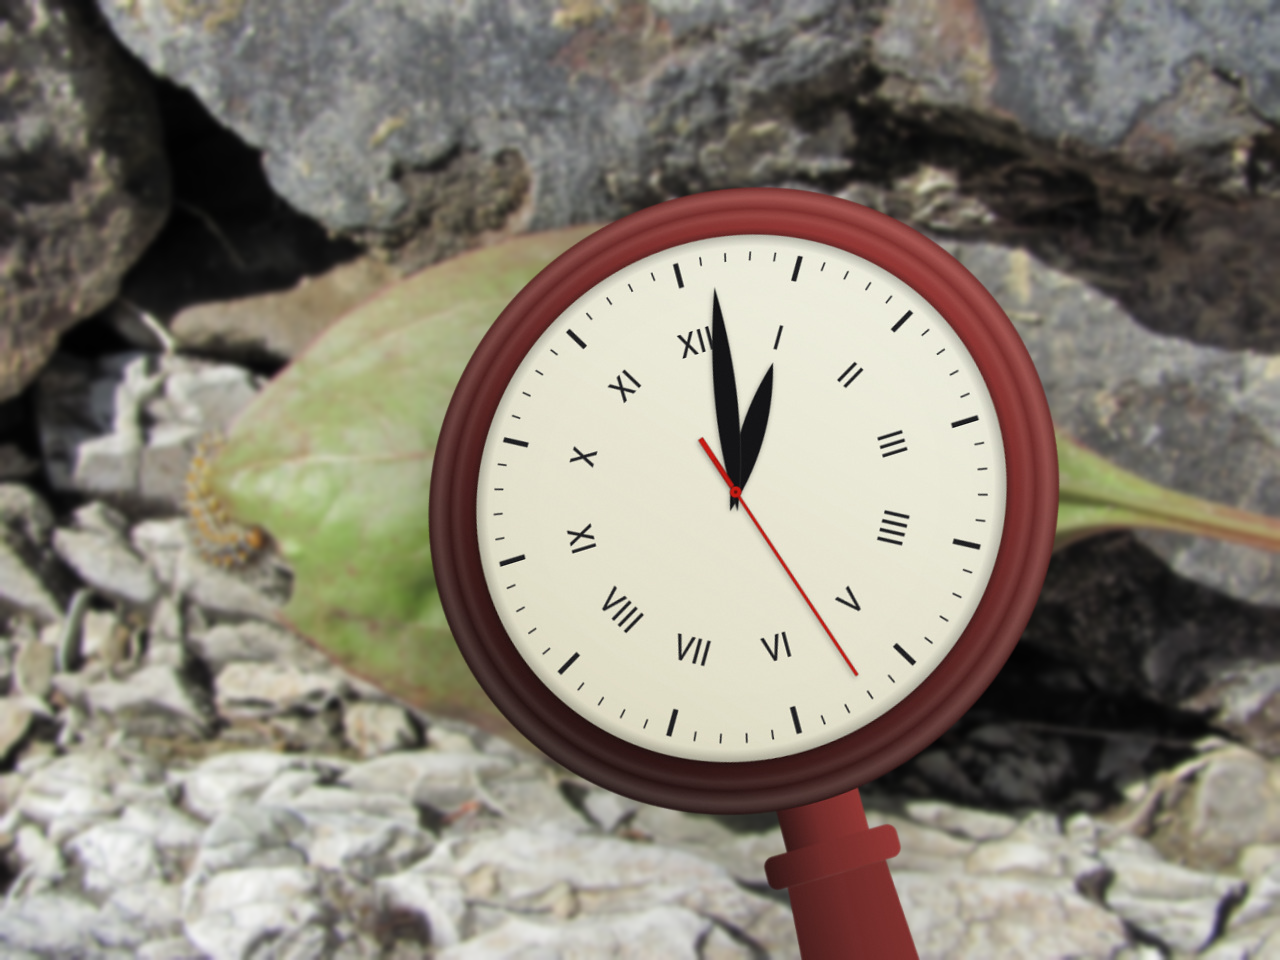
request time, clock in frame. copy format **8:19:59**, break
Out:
**1:01:27**
